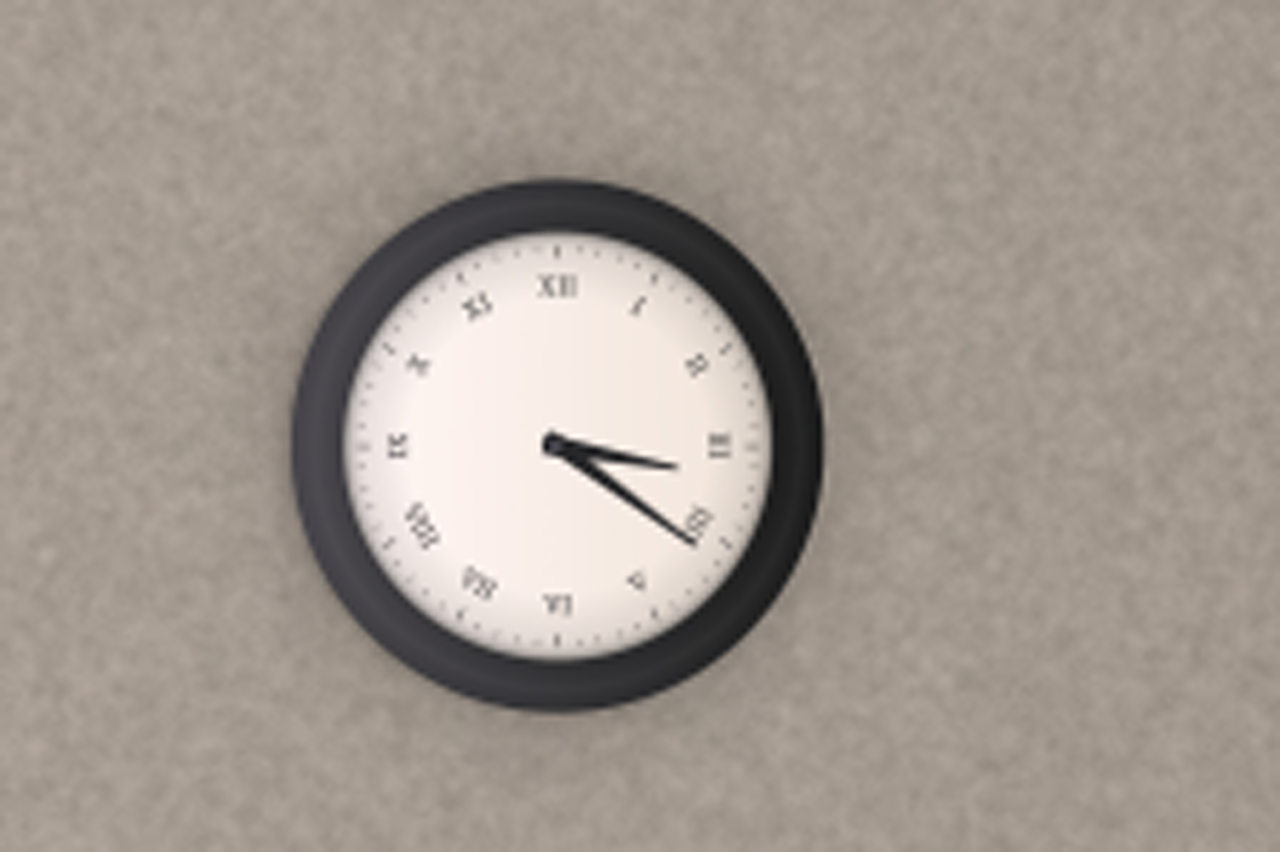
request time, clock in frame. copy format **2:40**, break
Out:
**3:21**
